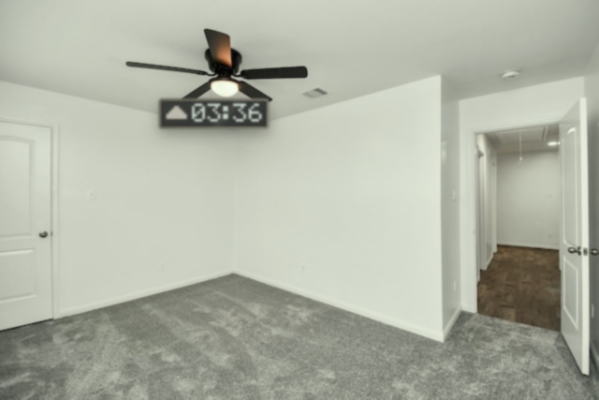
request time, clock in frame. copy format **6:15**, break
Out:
**3:36**
